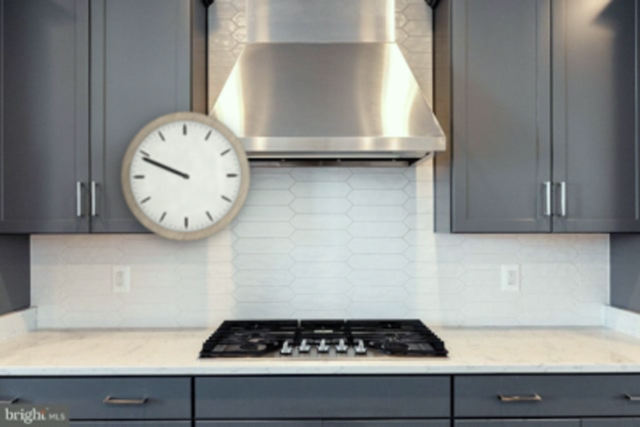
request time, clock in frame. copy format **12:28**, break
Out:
**9:49**
